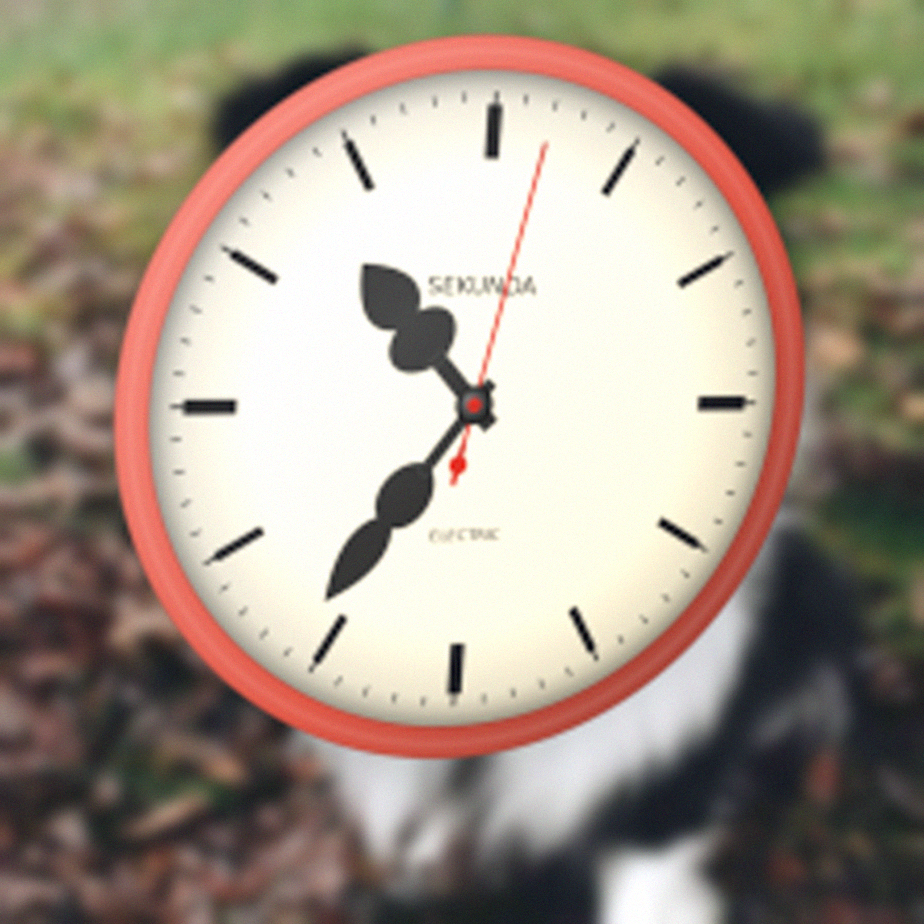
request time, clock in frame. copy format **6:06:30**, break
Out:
**10:36:02**
